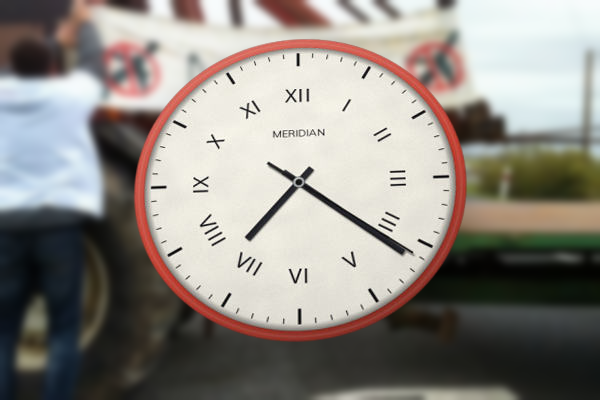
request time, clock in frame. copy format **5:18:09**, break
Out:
**7:21:21**
